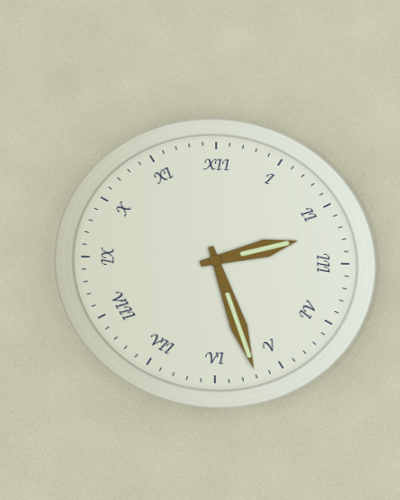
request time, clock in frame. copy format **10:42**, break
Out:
**2:27**
